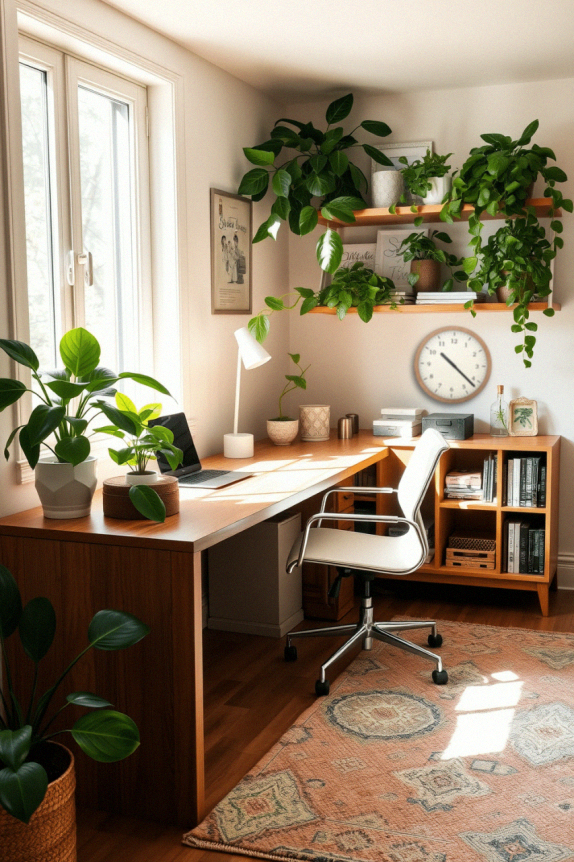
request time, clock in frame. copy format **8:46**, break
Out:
**10:22**
